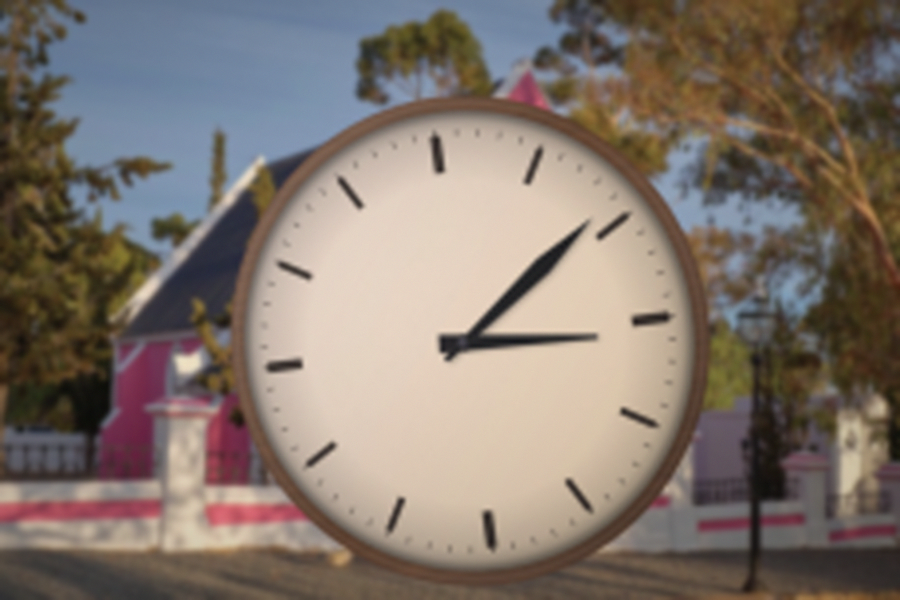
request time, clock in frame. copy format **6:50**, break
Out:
**3:09**
